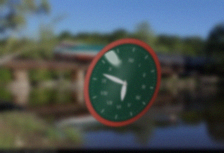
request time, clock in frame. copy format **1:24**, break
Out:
**5:47**
